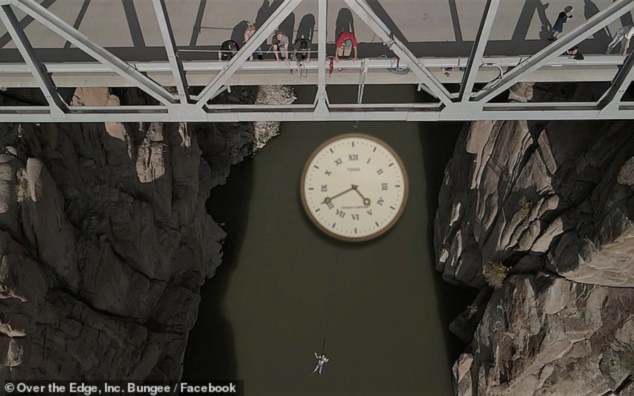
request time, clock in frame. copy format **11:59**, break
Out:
**4:41**
